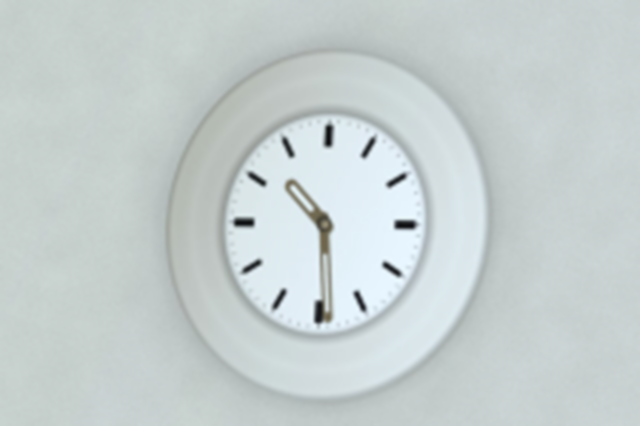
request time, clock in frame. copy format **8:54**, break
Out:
**10:29**
